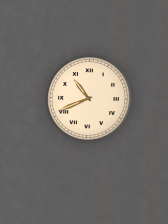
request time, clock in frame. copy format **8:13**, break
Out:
**10:41**
